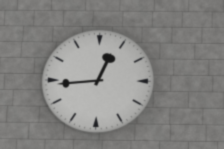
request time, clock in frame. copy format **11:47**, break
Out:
**12:44**
